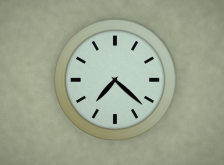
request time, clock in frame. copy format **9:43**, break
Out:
**7:22**
